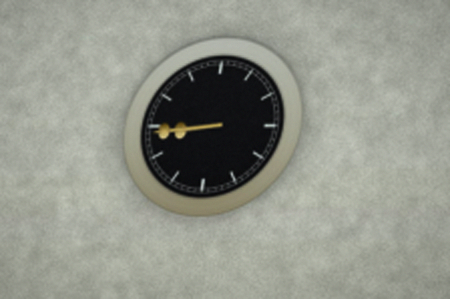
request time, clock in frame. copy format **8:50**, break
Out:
**8:44**
